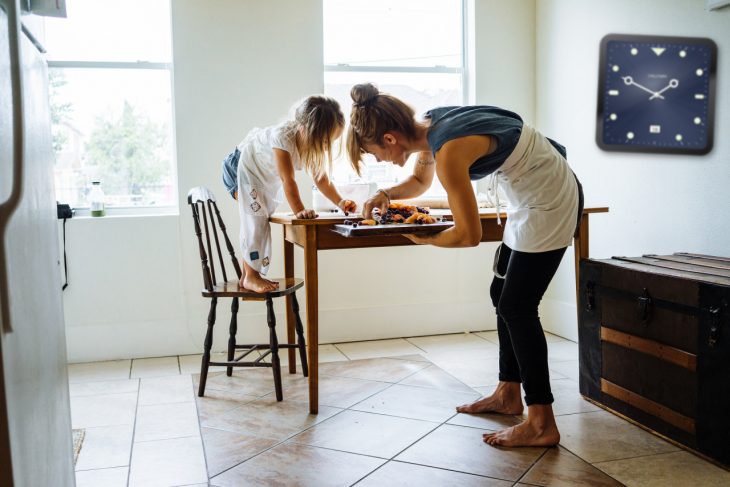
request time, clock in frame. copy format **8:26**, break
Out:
**1:49**
